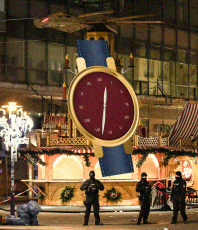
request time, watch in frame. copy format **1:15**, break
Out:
**12:33**
